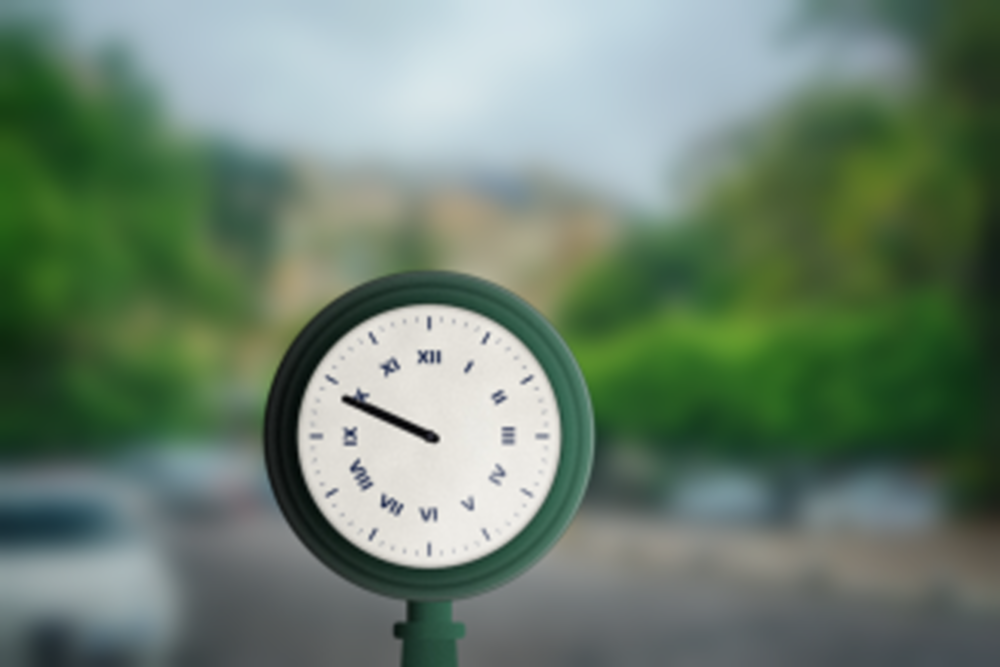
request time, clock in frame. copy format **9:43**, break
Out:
**9:49**
